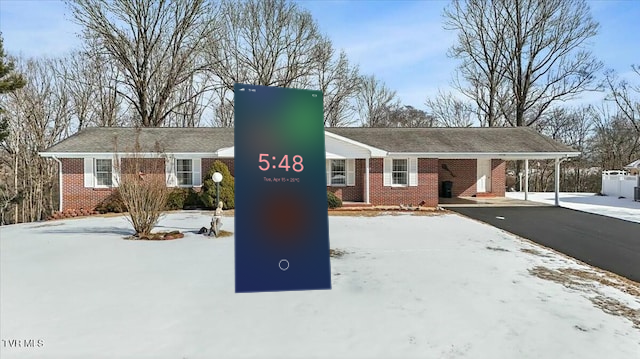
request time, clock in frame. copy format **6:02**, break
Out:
**5:48**
